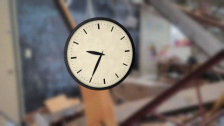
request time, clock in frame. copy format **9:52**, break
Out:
**9:35**
